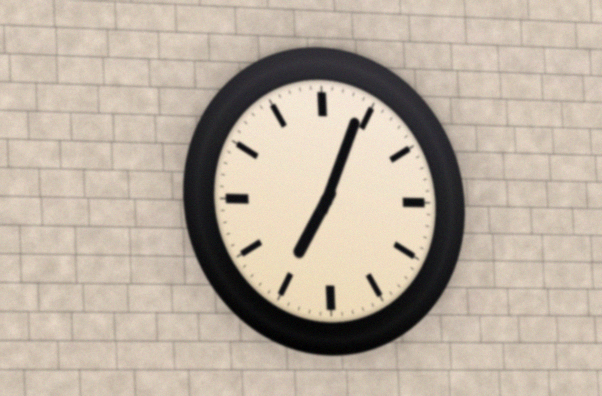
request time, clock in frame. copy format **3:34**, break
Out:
**7:04**
